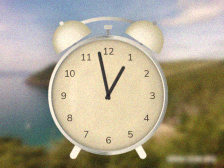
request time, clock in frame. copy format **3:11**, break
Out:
**12:58**
